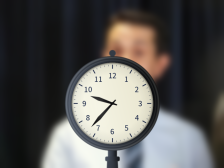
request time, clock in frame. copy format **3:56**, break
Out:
**9:37**
